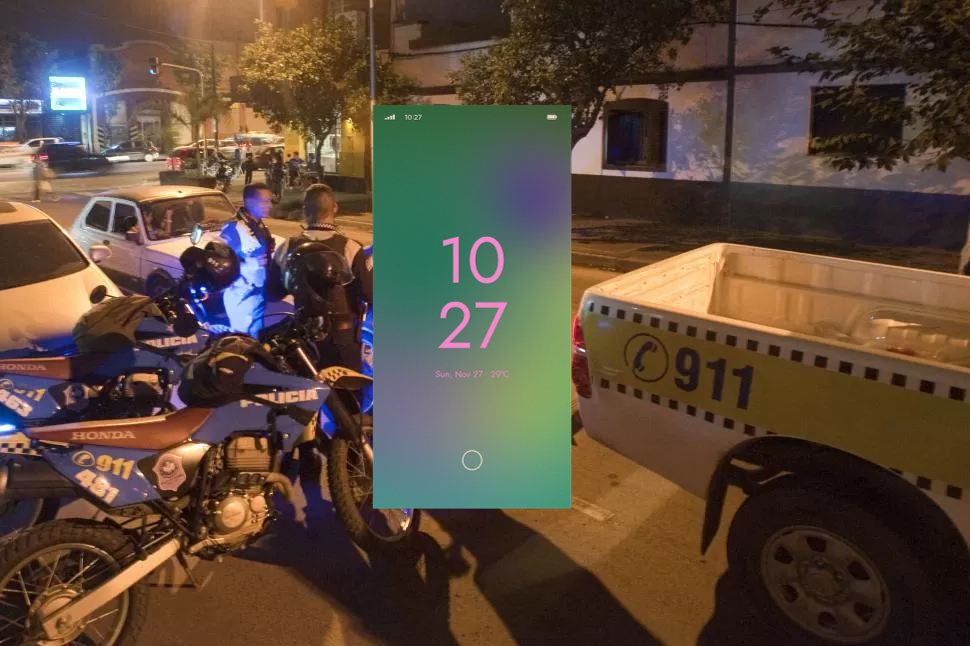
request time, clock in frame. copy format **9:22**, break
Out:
**10:27**
